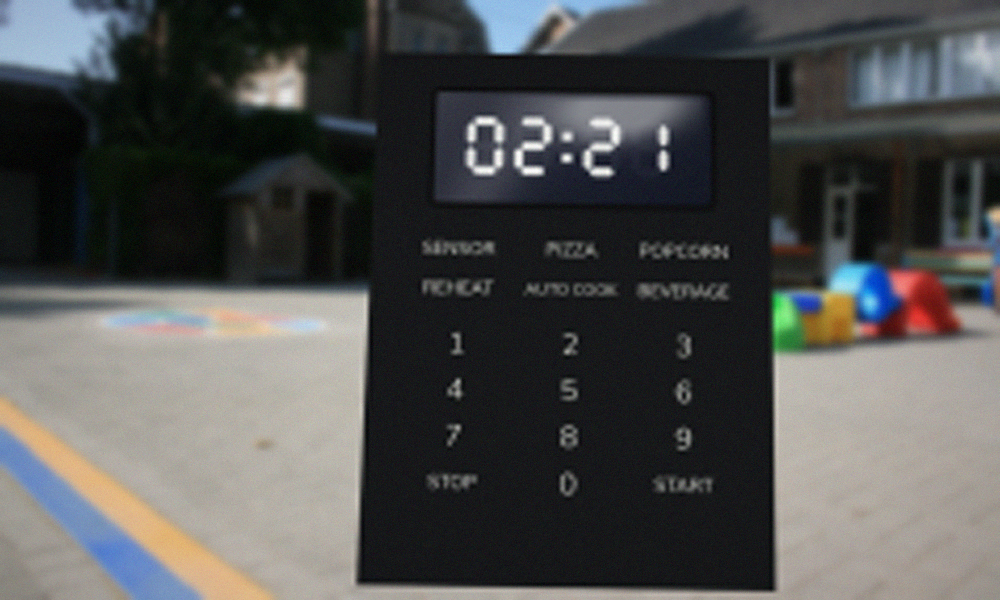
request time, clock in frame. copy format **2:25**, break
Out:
**2:21**
